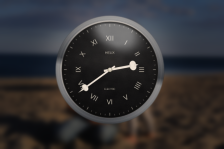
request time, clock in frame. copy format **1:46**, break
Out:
**2:39**
